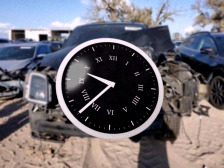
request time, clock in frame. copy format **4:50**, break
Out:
**9:37**
